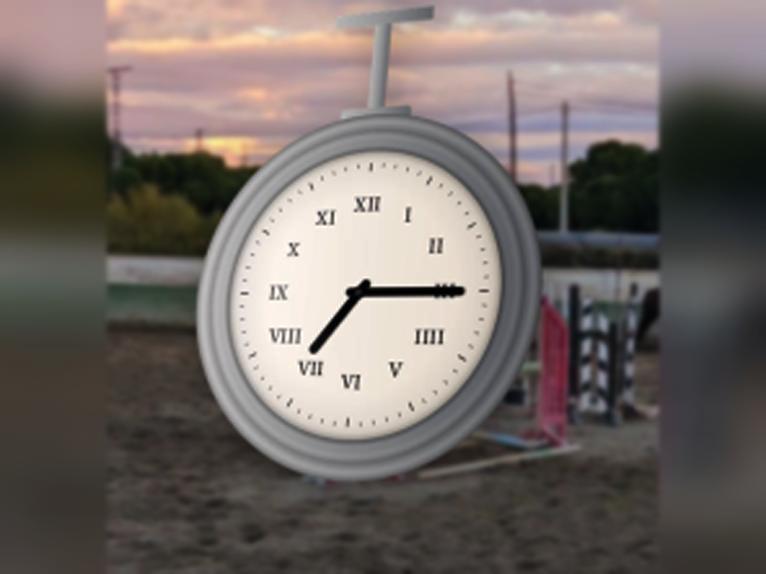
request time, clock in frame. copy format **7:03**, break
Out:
**7:15**
